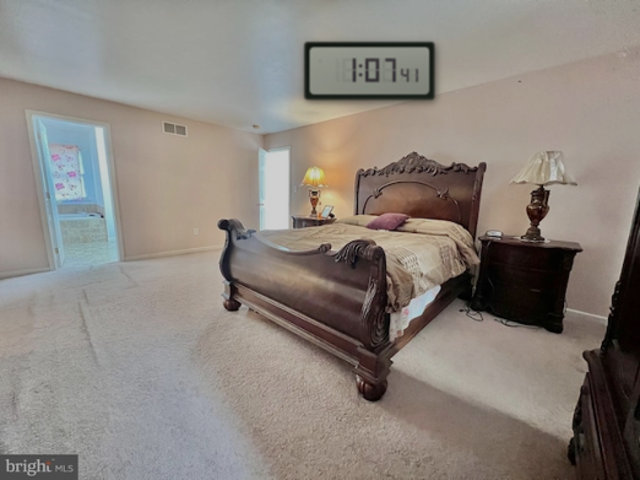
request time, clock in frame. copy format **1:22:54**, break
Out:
**1:07:41**
